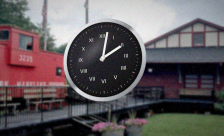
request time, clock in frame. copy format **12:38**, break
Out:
**2:02**
